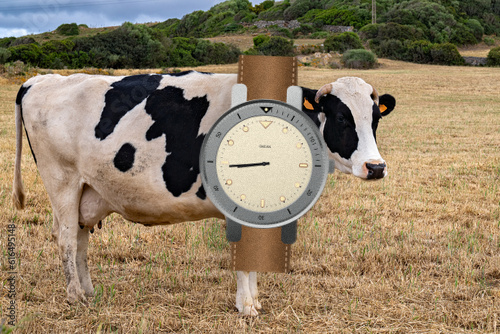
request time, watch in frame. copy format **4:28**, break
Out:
**8:44**
